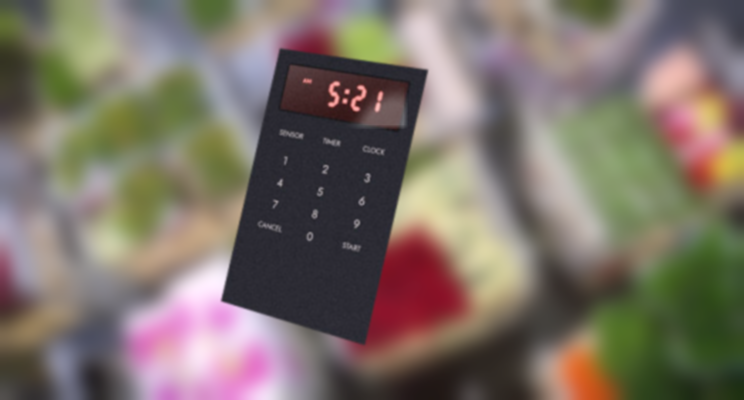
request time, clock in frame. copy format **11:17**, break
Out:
**5:21**
